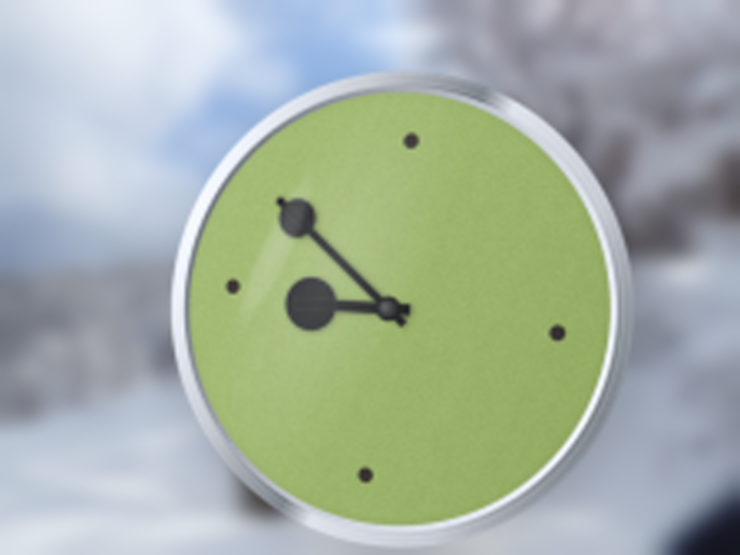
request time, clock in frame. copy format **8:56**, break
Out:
**8:51**
